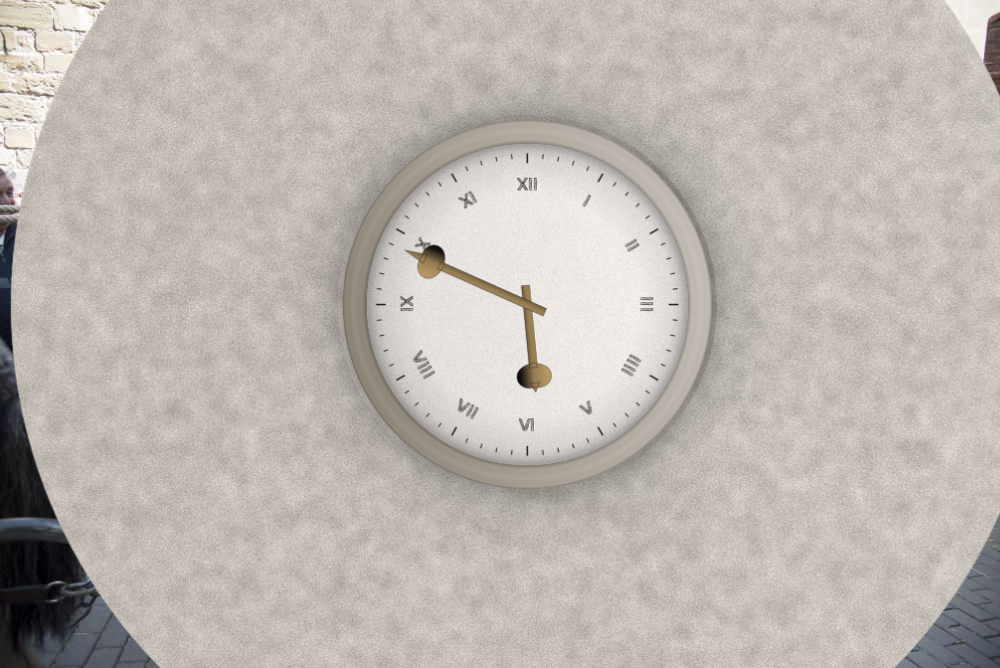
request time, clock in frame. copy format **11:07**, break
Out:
**5:49**
